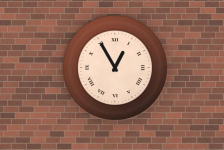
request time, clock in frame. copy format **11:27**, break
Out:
**12:55**
